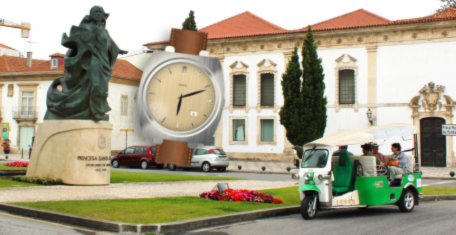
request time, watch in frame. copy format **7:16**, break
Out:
**6:11**
